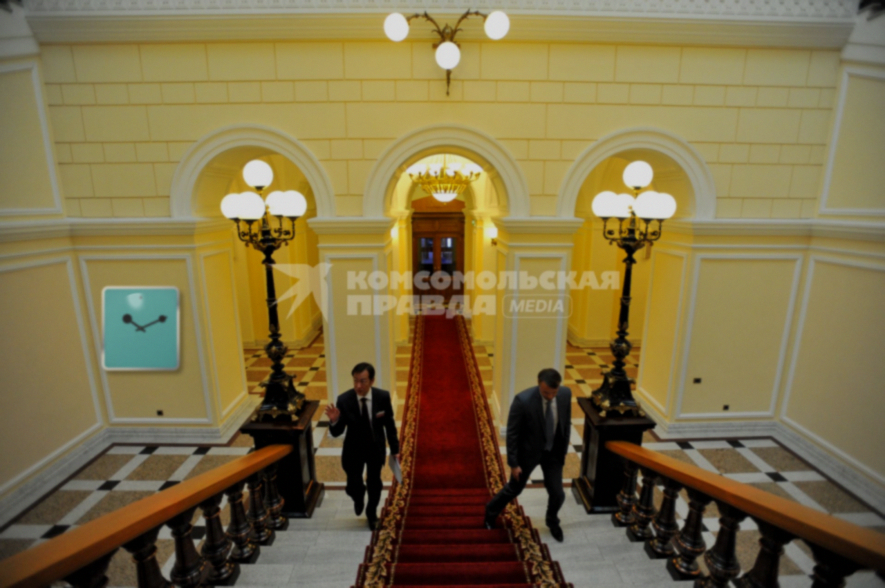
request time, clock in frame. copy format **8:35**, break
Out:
**10:11**
